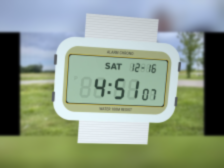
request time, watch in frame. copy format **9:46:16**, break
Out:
**4:51:07**
